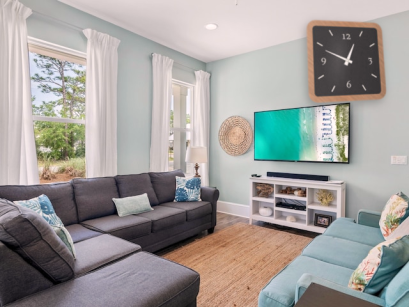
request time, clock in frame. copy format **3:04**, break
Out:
**12:49**
